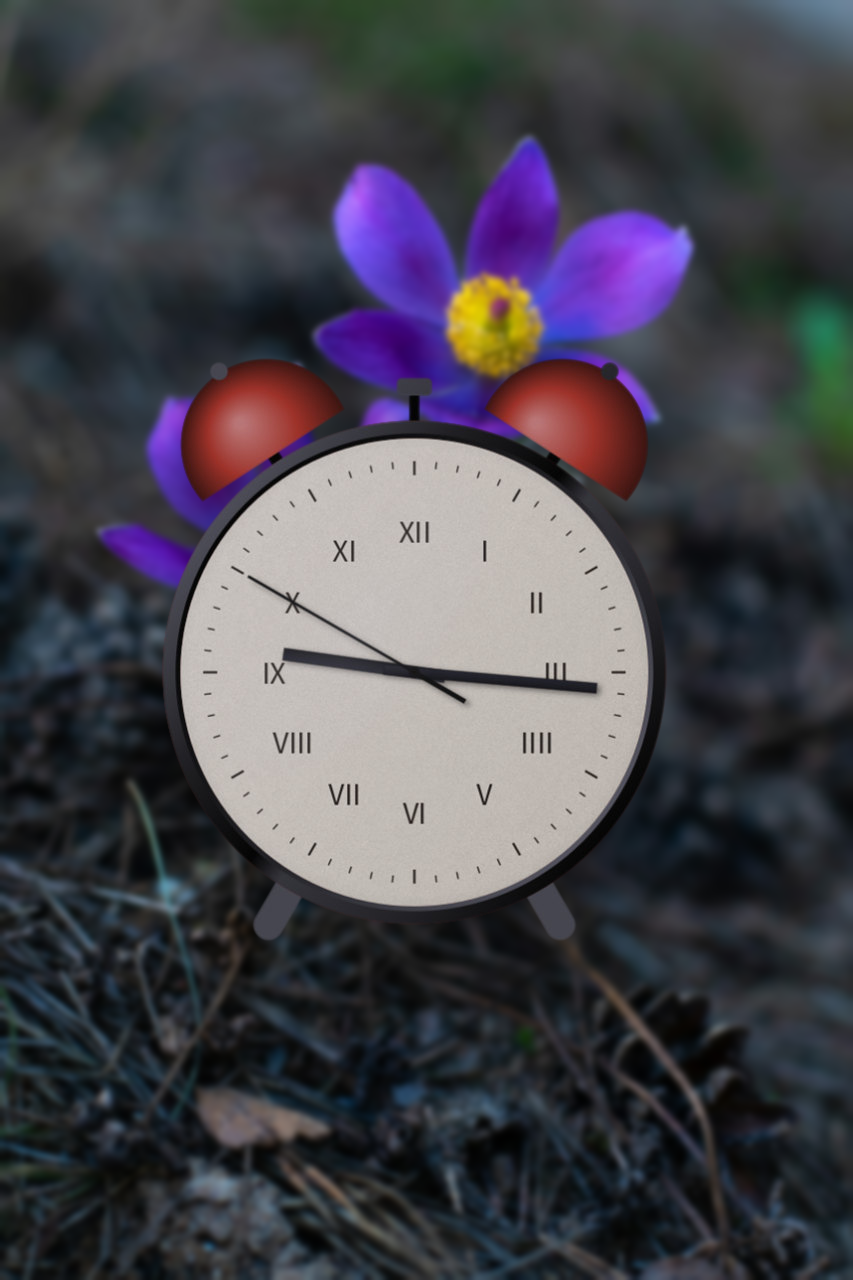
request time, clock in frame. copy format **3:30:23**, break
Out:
**9:15:50**
